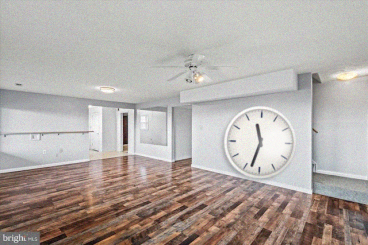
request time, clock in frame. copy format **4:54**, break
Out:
**11:33**
